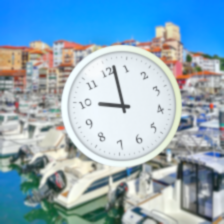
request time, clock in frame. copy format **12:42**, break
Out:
**10:02**
